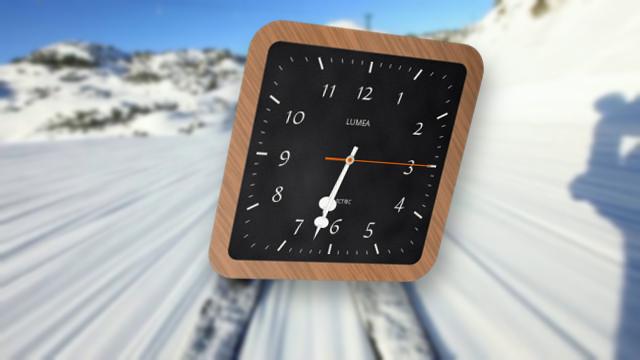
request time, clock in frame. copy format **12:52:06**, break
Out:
**6:32:15**
